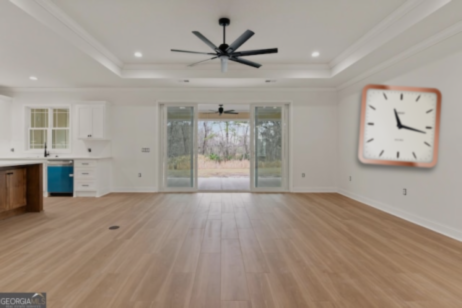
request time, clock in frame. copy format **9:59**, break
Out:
**11:17**
